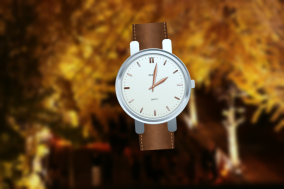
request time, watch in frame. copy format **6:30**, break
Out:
**2:02**
